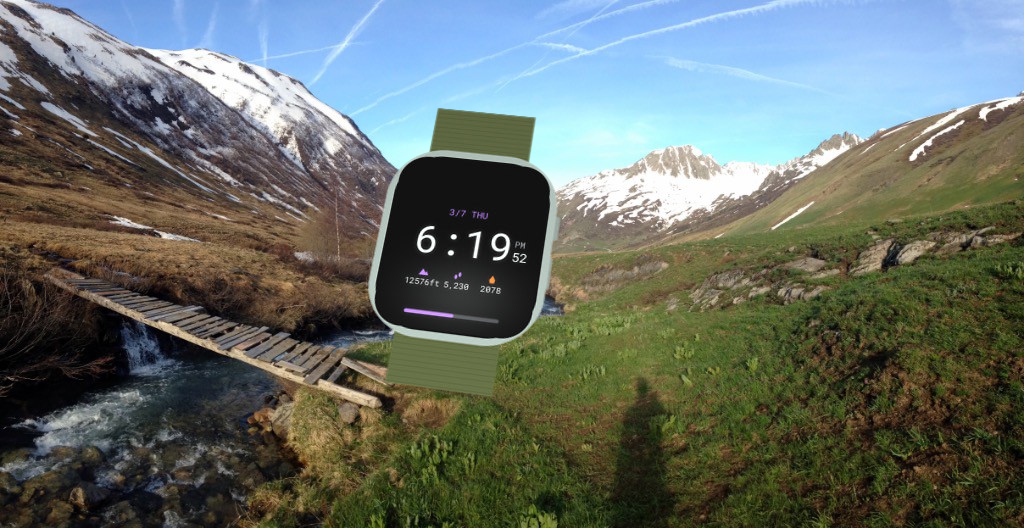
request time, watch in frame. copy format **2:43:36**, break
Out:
**6:19:52**
